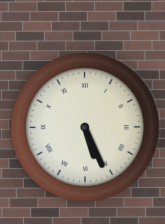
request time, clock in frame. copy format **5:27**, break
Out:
**5:26**
